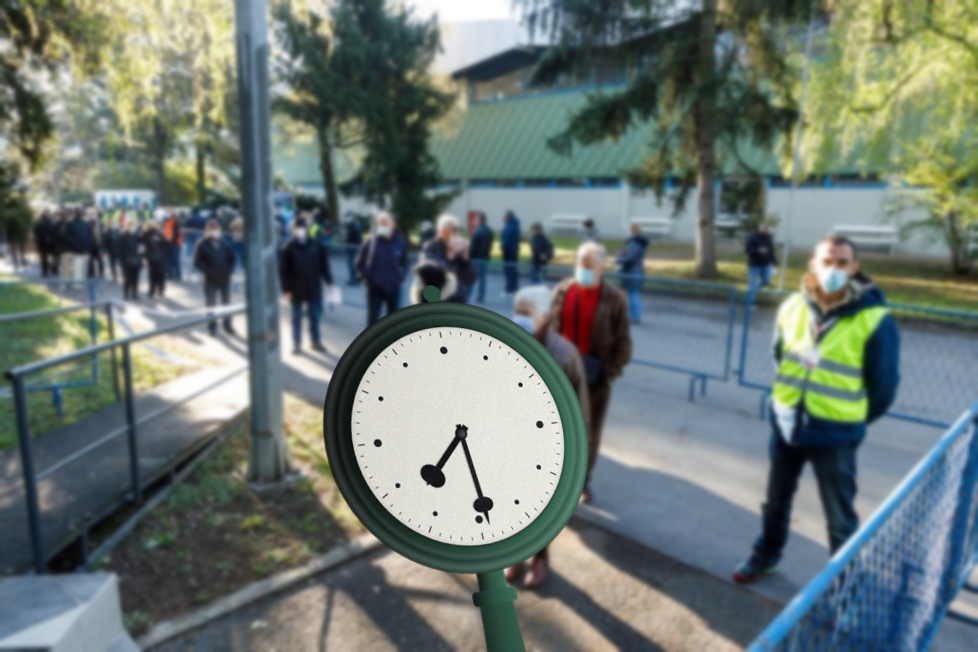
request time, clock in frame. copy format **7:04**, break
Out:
**7:29**
